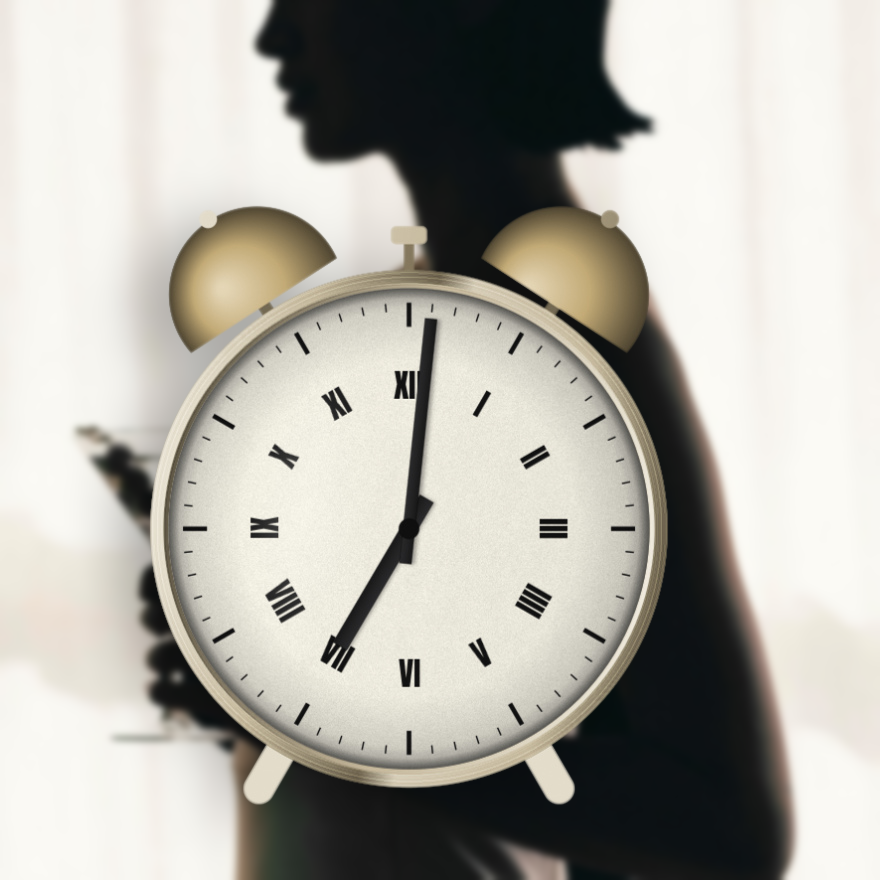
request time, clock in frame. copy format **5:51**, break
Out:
**7:01**
